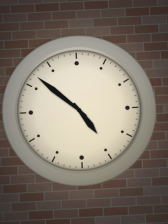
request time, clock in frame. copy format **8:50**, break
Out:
**4:52**
